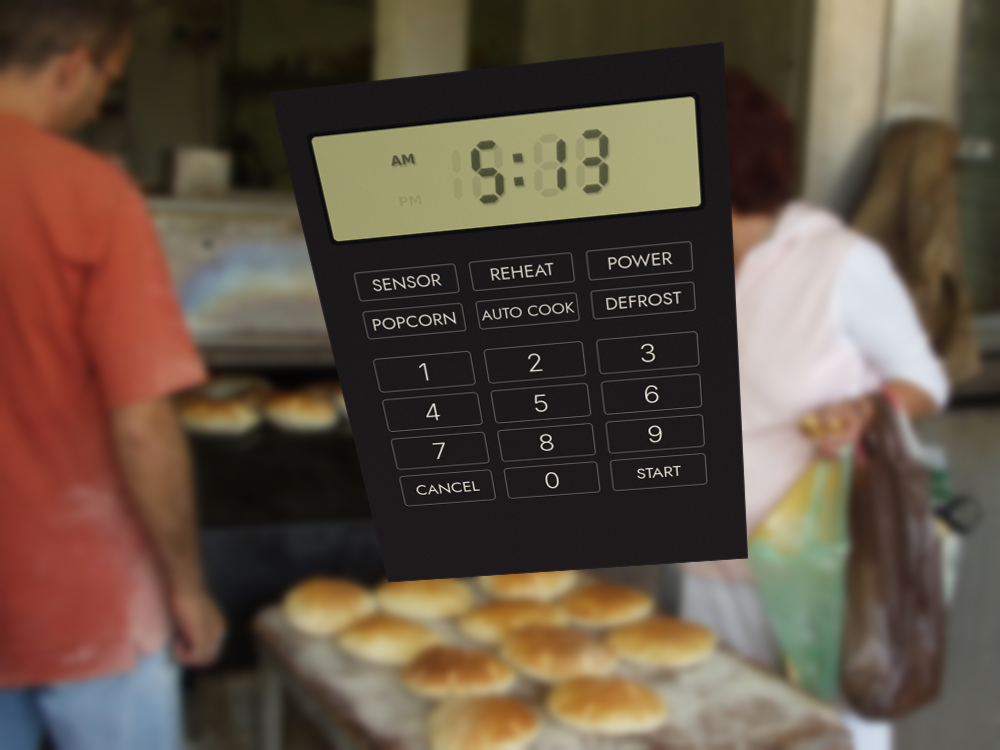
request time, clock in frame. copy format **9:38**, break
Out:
**5:13**
